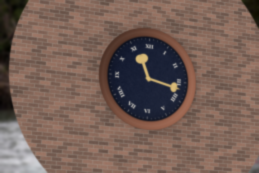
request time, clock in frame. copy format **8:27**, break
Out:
**11:17**
